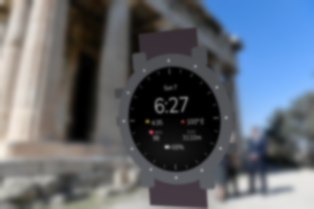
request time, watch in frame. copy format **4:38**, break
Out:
**6:27**
